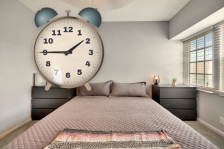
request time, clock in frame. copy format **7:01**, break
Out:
**1:45**
